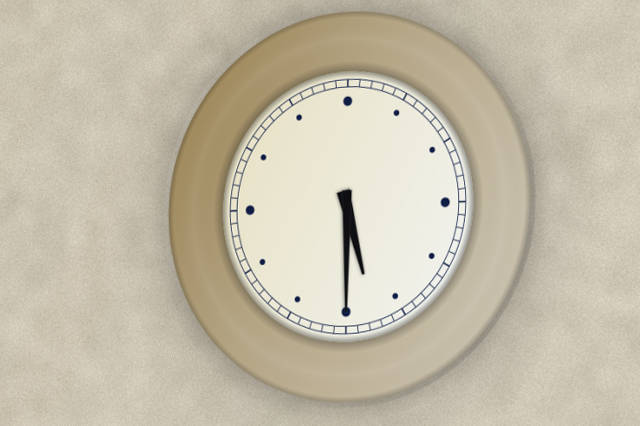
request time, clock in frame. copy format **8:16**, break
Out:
**5:30**
